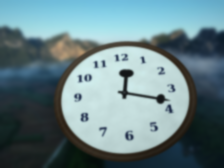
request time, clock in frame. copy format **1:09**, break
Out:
**12:18**
